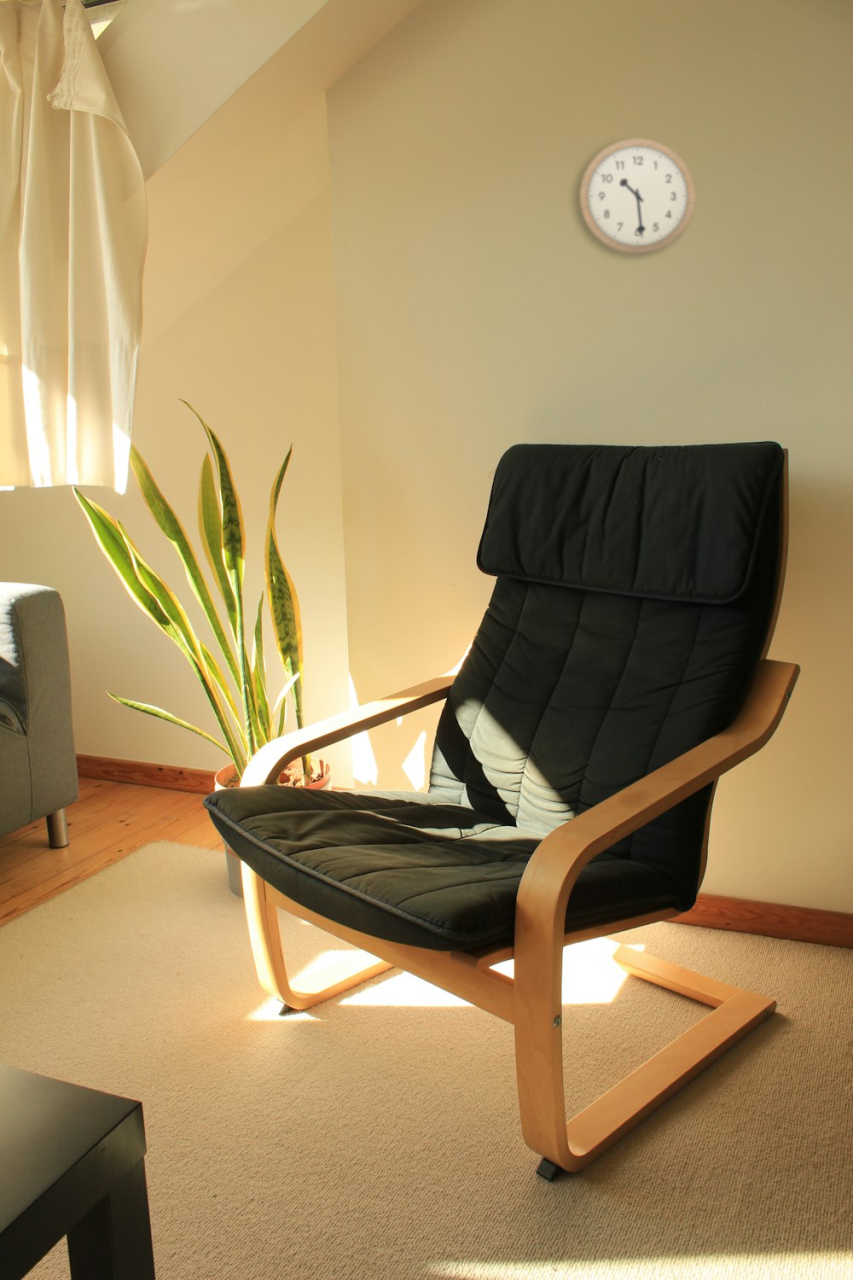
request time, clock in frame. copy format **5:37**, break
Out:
**10:29**
